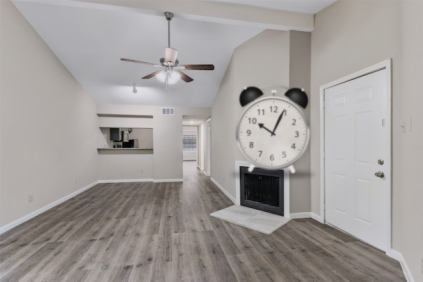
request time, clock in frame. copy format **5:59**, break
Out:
**10:04**
